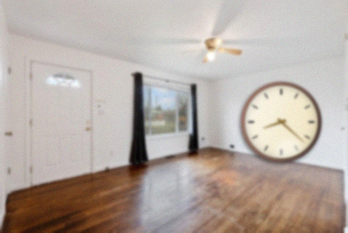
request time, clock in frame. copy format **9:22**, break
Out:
**8:22**
